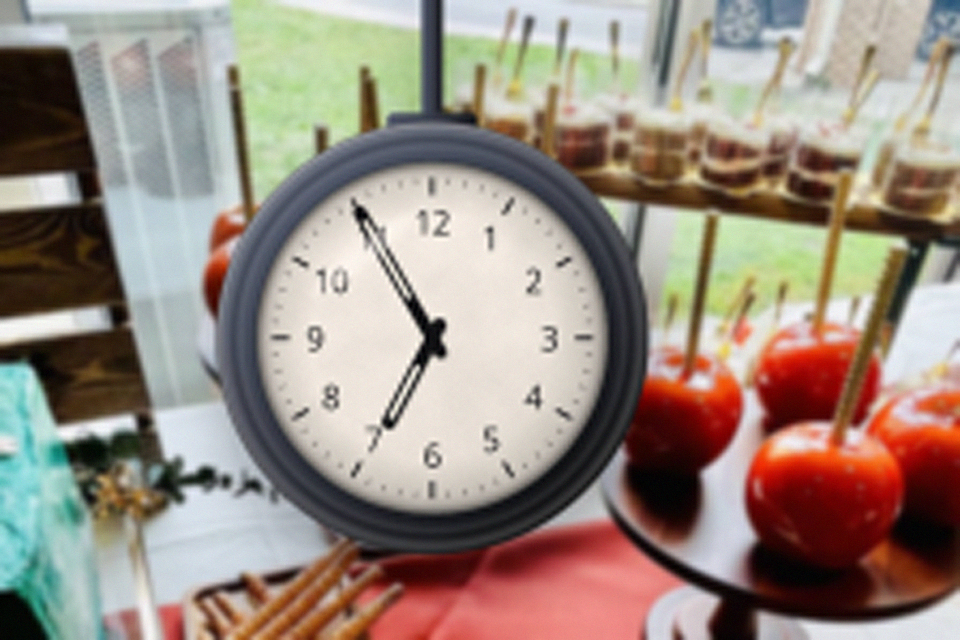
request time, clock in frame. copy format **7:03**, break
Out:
**6:55**
